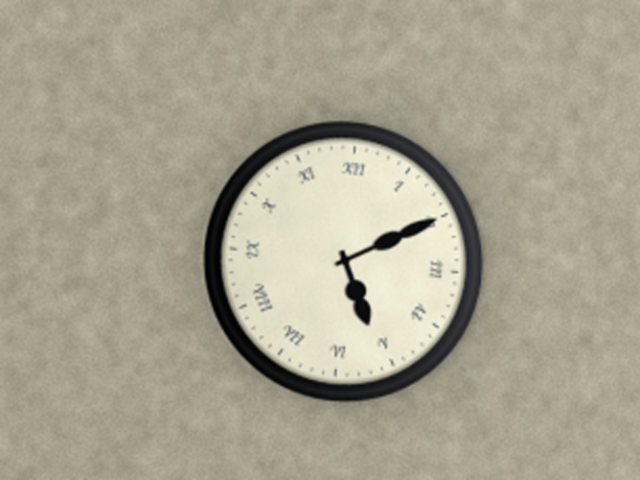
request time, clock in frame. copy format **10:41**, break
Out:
**5:10**
